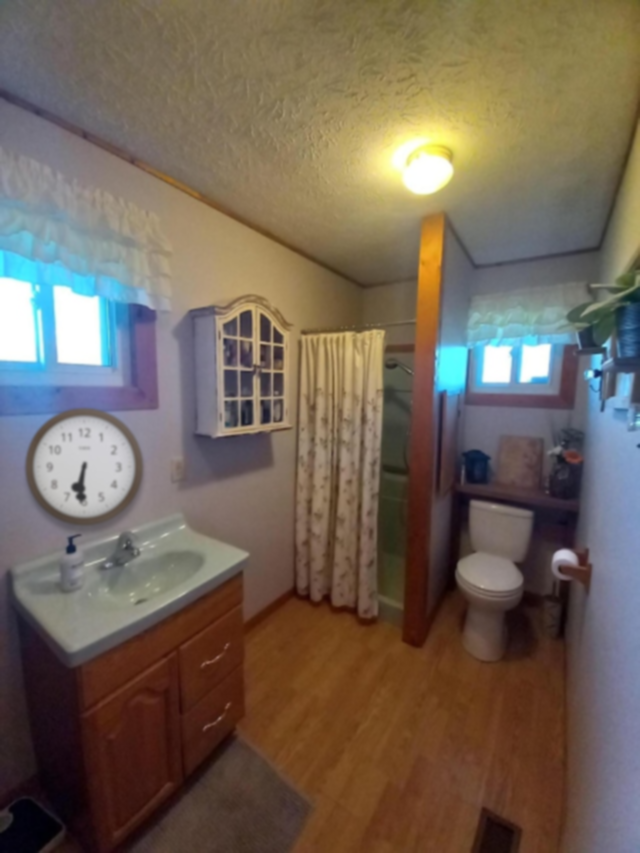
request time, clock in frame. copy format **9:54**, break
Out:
**6:31**
